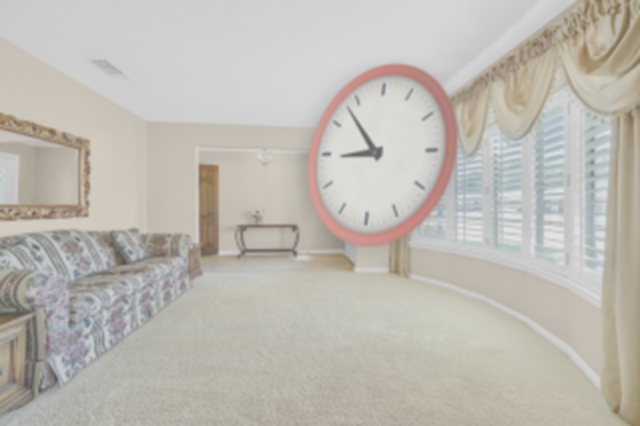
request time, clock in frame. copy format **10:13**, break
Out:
**8:53**
